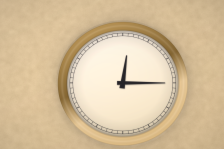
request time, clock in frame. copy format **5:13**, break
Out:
**12:15**
